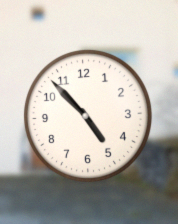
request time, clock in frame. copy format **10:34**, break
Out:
**4:53**
